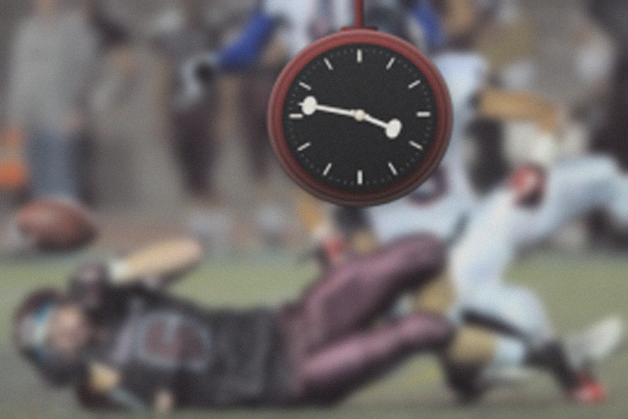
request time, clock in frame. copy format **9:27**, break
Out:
**3:47**
